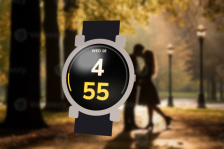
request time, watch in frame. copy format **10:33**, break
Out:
**4:55**
